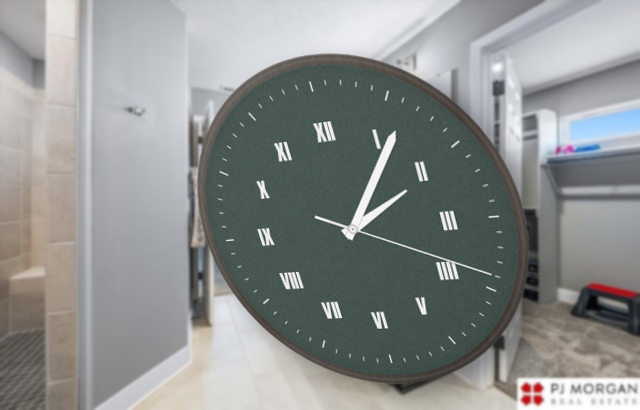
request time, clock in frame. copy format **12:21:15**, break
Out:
**2:06:19**
